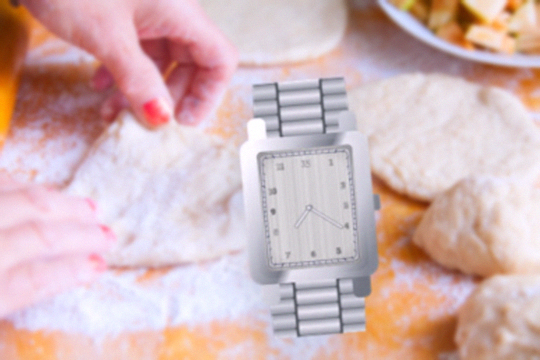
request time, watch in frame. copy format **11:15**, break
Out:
**7:21**
